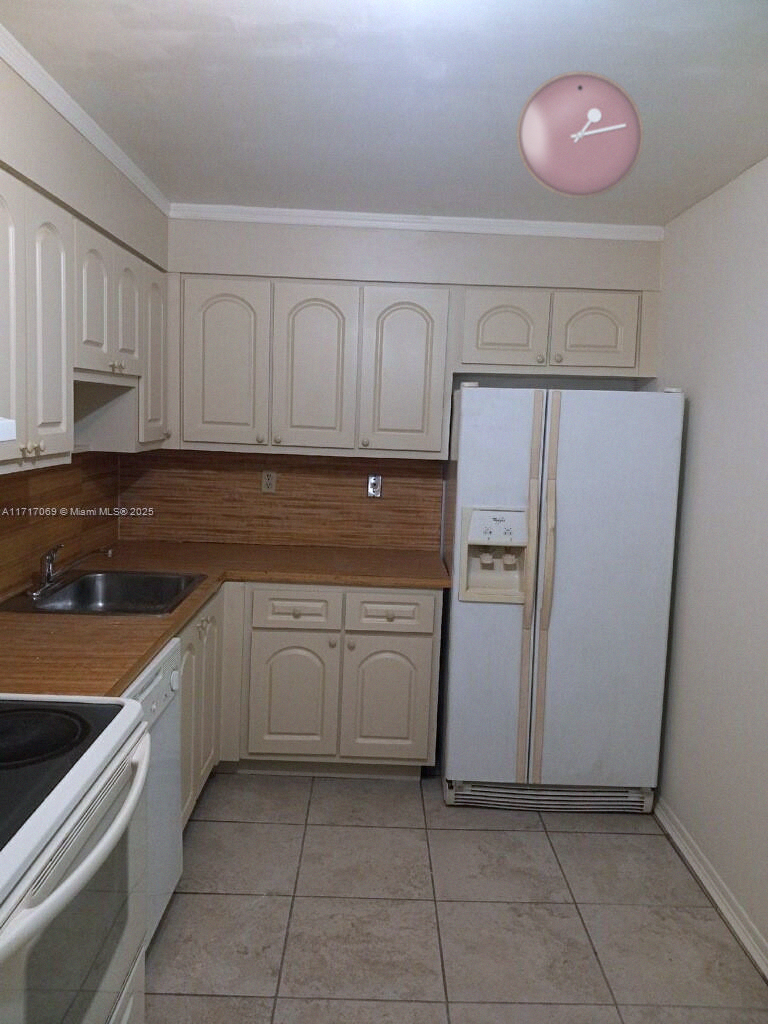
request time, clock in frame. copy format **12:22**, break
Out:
**1:13**
